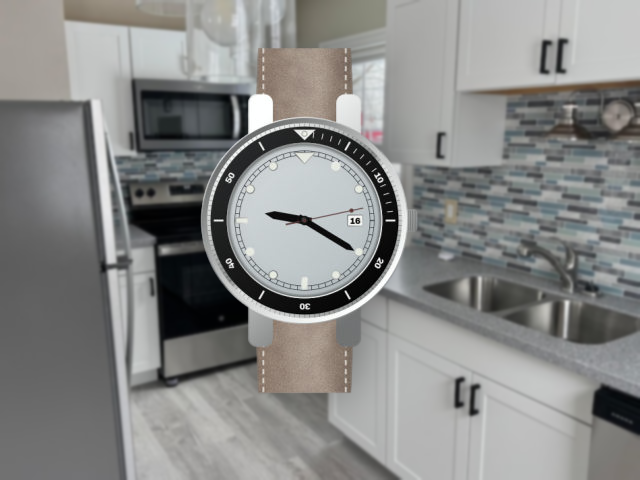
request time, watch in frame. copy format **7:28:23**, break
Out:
**9:20:13**
